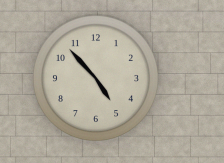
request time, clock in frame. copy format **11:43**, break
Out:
**4:53**
